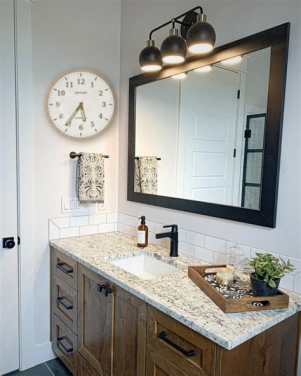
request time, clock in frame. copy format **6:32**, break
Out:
**5:36**
